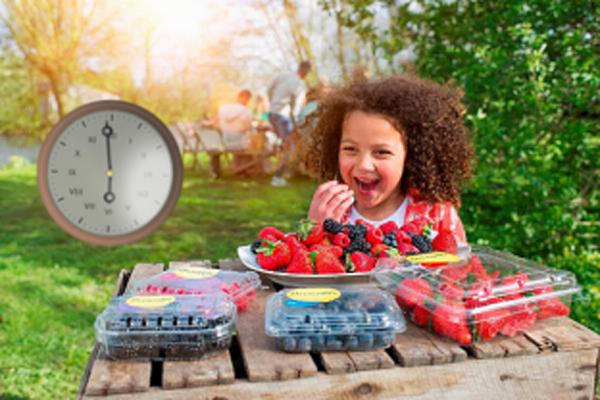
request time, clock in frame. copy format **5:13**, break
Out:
**5:59**
